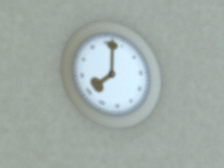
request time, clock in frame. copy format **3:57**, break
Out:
**8:02**
